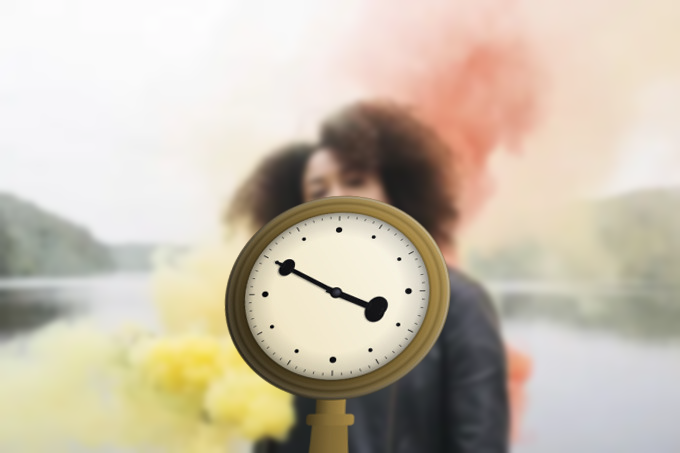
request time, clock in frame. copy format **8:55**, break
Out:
**3:50**
